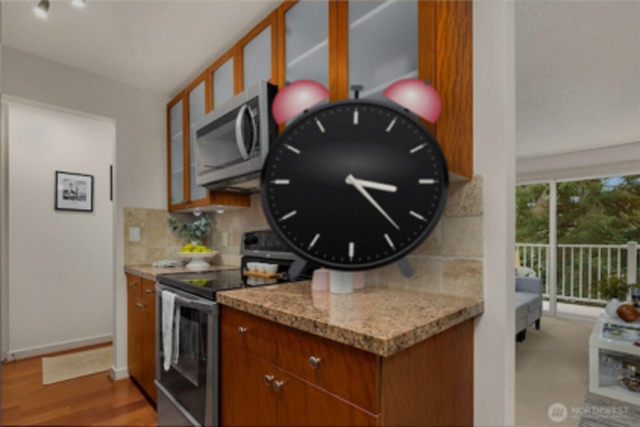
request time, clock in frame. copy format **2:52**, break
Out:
**3:23**
